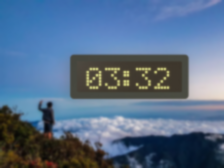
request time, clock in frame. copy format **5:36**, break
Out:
**3:32**
